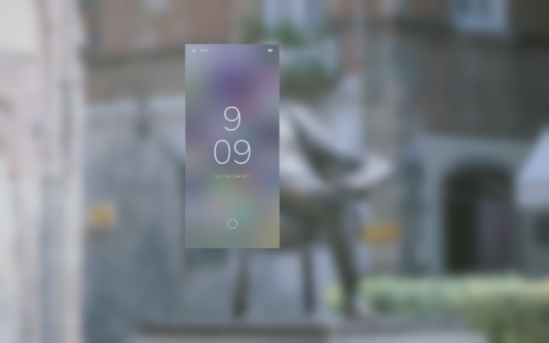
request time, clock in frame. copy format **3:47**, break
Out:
**9:09**
